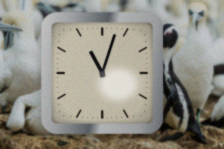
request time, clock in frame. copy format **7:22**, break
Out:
**11:03**
